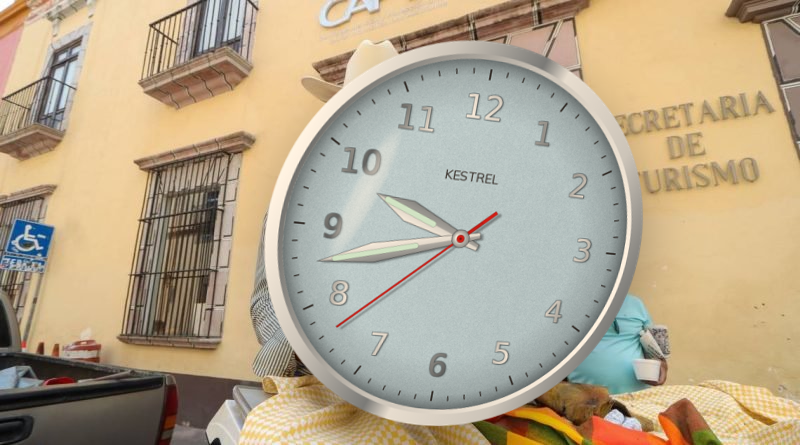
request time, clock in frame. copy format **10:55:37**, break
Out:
**9:42:38**
